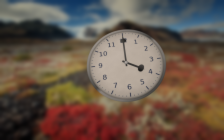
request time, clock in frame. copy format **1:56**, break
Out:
**4:00**
